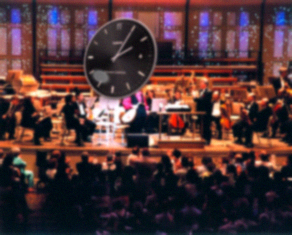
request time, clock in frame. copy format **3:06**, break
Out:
**2:05**
